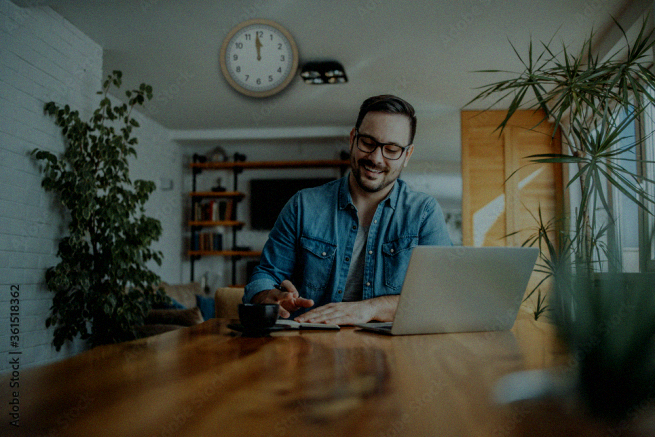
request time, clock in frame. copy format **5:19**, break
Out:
**11:59**
